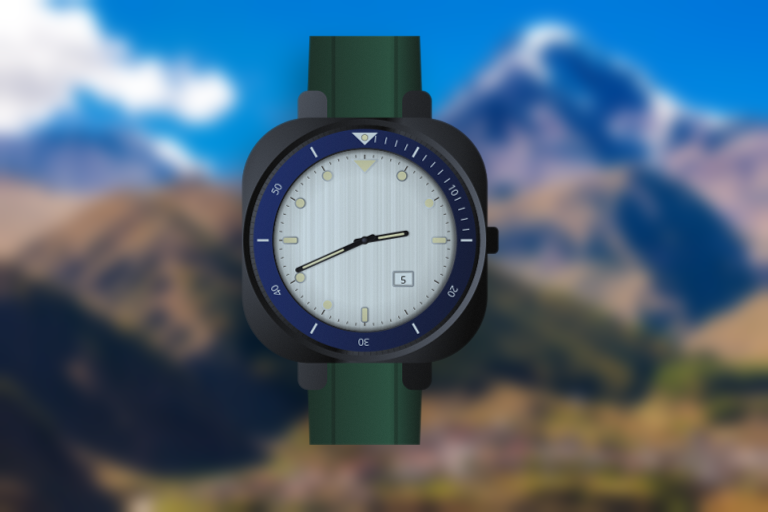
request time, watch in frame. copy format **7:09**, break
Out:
**2:41**
